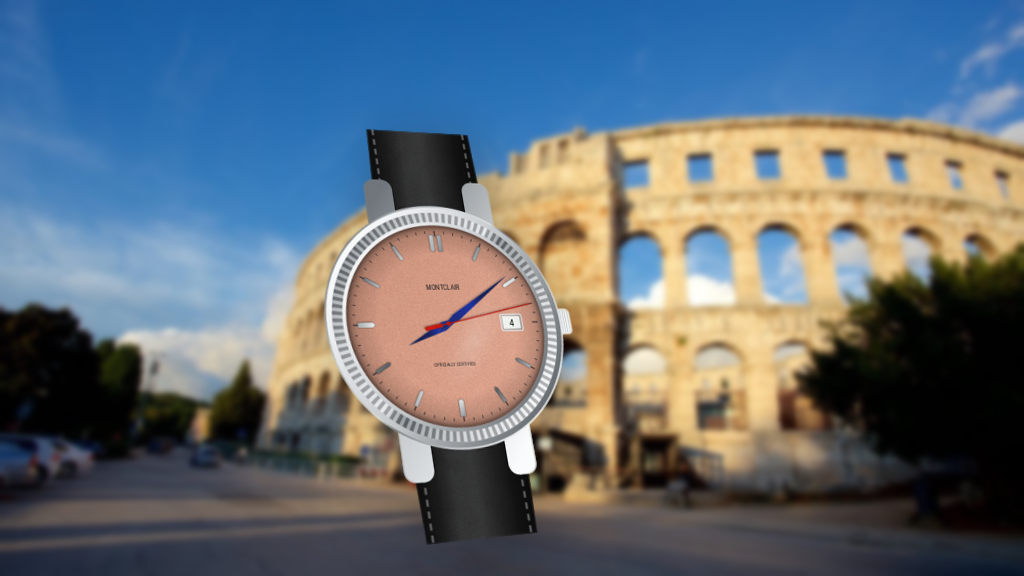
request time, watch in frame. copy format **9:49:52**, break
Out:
**8:09:13**
